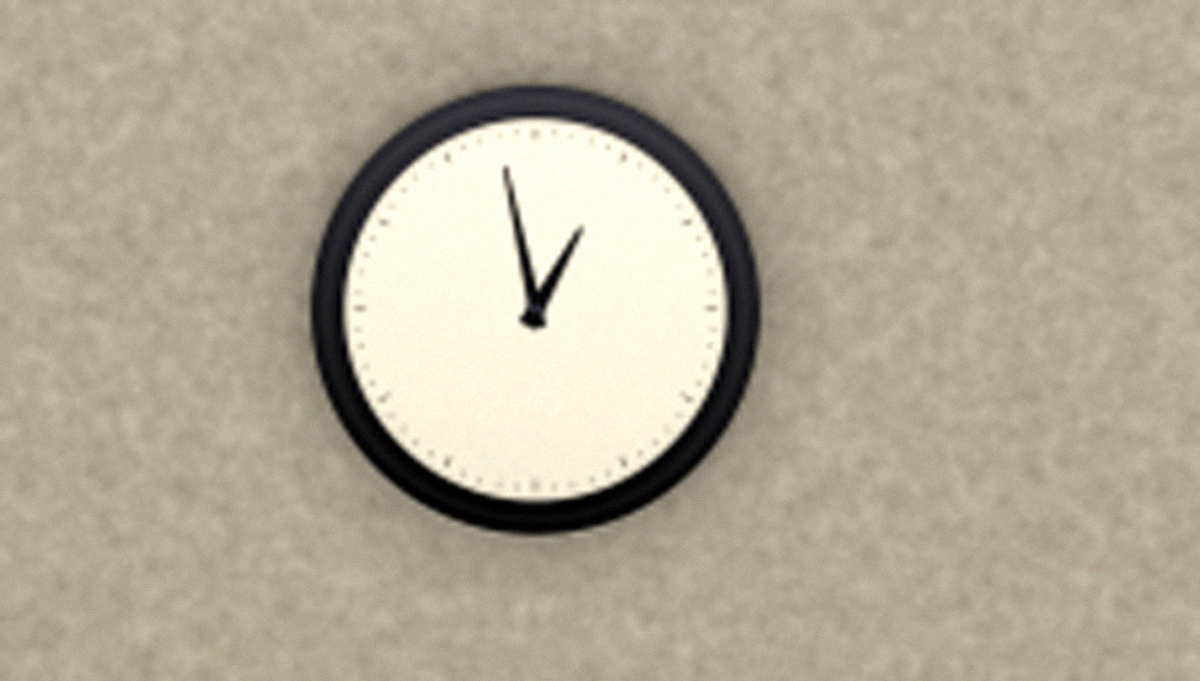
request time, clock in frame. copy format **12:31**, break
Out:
**12:58**
